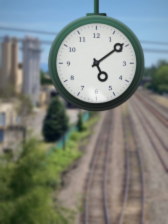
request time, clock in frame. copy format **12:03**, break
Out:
**5:09**
